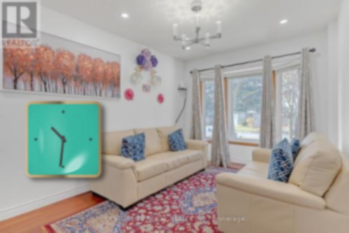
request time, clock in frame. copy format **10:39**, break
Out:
**10:31**
